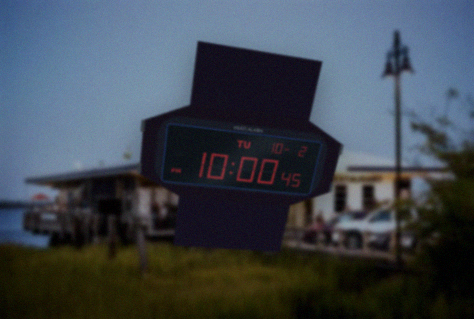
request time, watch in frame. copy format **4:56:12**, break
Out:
**10:00:45**
